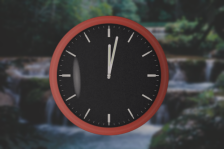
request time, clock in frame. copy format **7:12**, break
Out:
**12:02**
